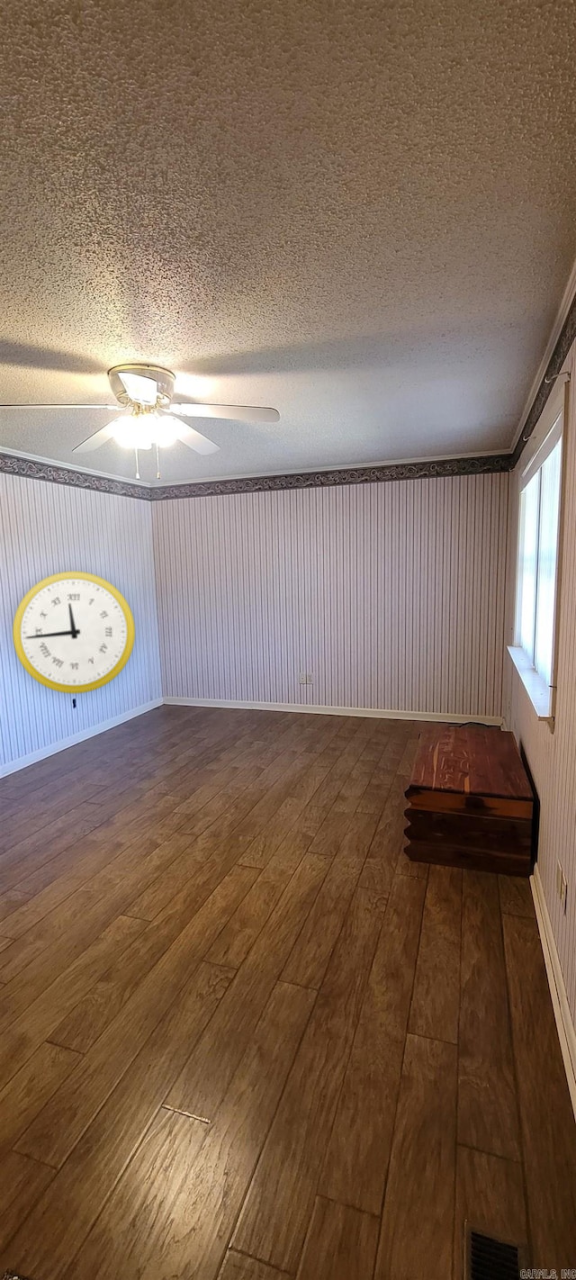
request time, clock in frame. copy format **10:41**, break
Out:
**11:44**
